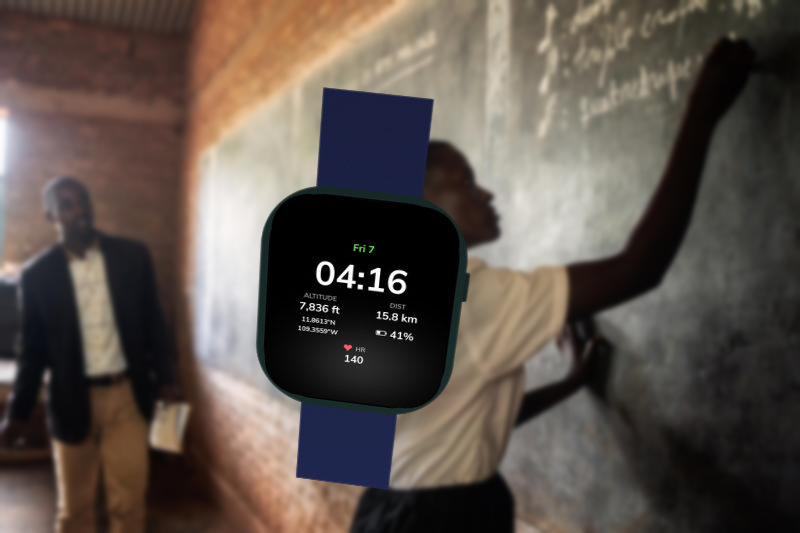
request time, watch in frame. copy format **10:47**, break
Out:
**4:16**
